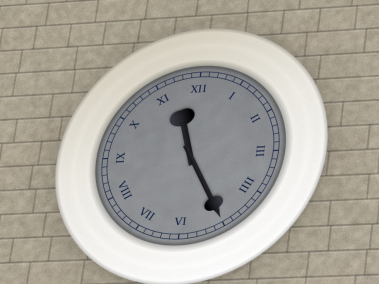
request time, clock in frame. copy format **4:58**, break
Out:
**11:25**
